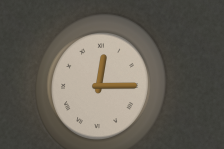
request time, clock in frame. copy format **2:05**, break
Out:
**12:15**
